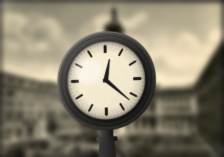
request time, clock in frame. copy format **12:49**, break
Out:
**12:22**
